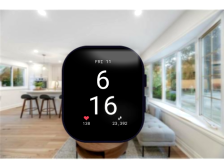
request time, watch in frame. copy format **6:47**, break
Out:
**6:16**
